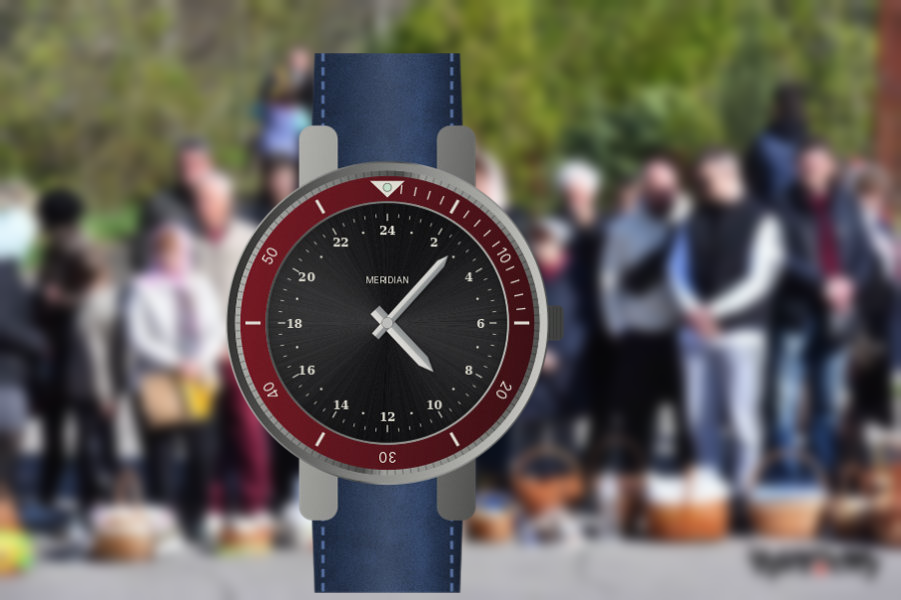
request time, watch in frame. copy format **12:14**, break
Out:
**9:07**
